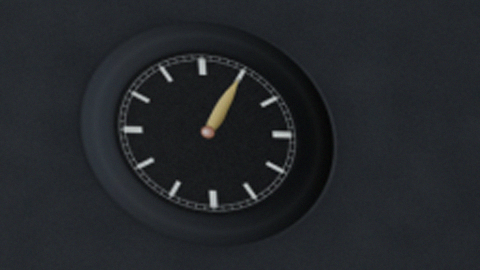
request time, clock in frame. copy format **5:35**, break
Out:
**1:05**
